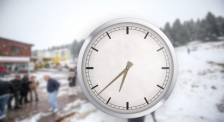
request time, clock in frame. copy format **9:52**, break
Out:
**6:38**
